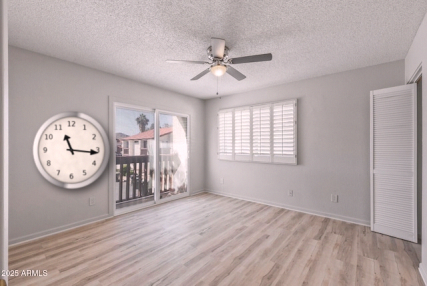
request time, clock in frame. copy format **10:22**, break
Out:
**11:16**
